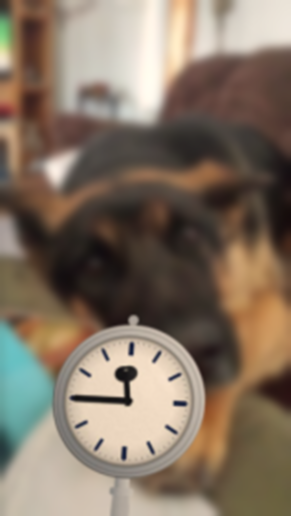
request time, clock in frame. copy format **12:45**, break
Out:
**11:45**
